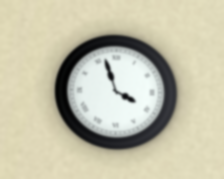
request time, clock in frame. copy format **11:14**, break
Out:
**3:57**
